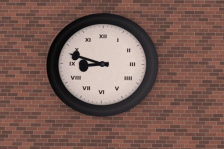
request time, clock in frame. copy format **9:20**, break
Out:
**8:48**
